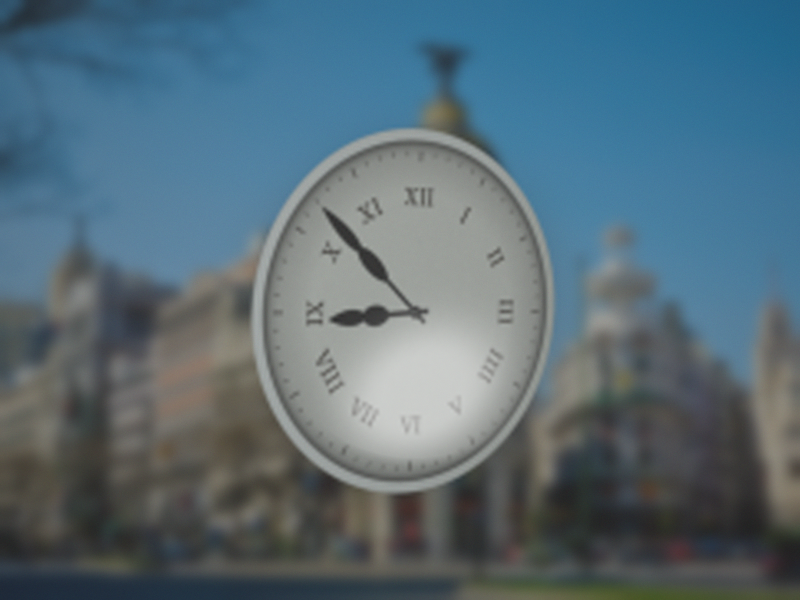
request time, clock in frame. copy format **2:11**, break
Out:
**8:52**
